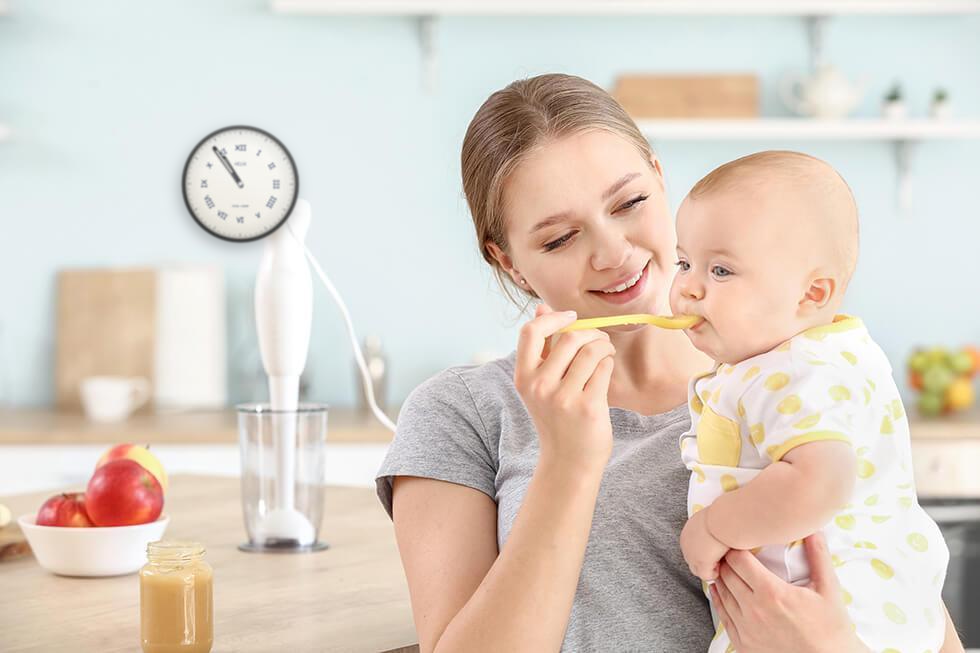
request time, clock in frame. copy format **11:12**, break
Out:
**10:54**
